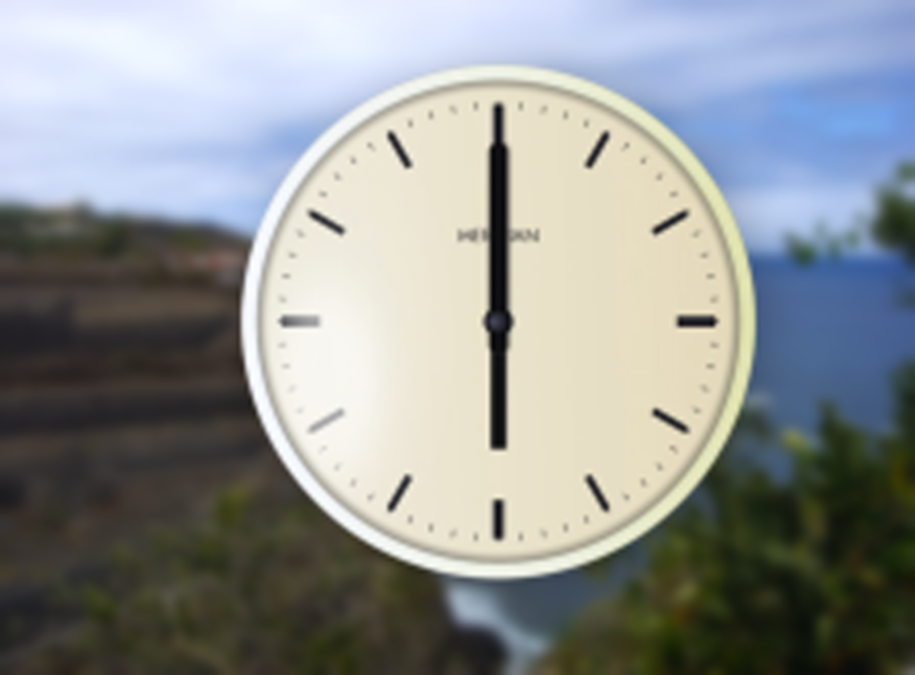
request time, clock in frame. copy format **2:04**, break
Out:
**6:00**
